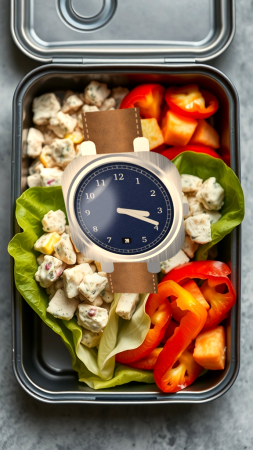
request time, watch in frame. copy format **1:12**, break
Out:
**3:19**
